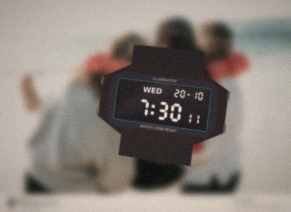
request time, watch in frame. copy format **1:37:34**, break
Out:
**7:30:11**
